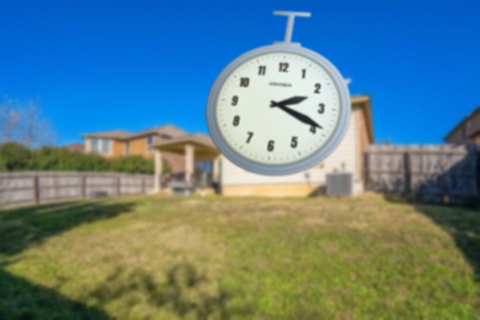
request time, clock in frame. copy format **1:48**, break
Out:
**2:19**
